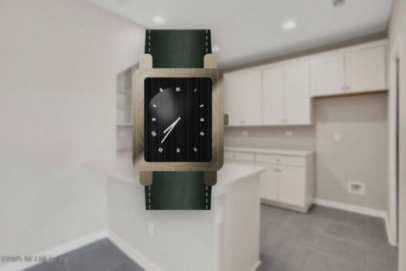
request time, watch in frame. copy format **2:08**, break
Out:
**7:36**
